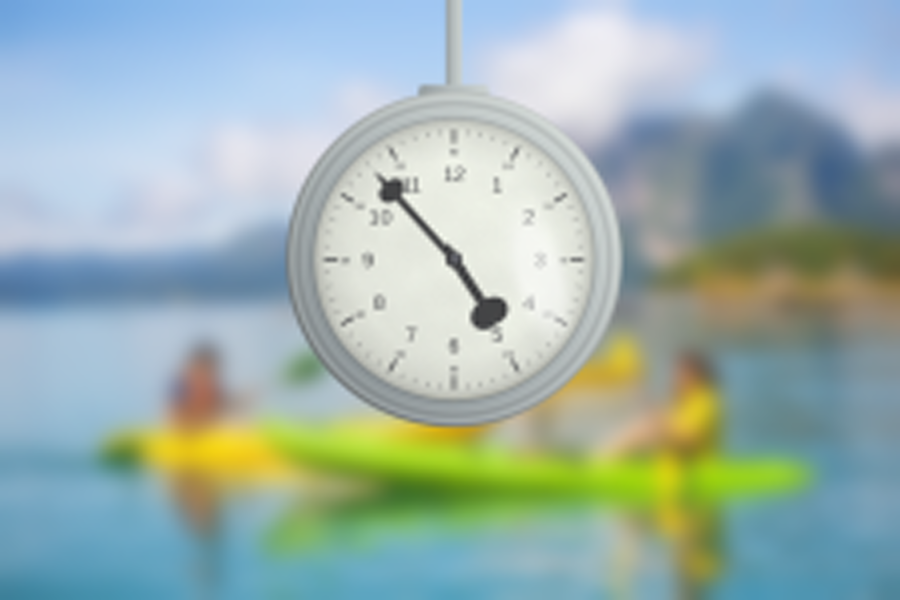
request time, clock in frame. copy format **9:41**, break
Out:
**4:53**
